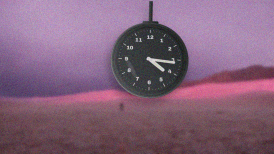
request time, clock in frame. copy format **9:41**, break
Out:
**4:16**
